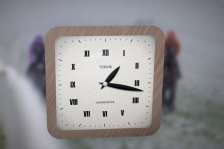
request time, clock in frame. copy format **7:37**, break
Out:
**1:17**
